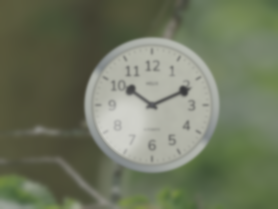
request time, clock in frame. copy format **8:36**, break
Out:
**10:11**
